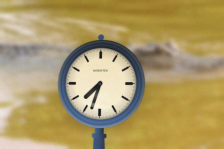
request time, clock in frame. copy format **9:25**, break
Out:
**7:33**
